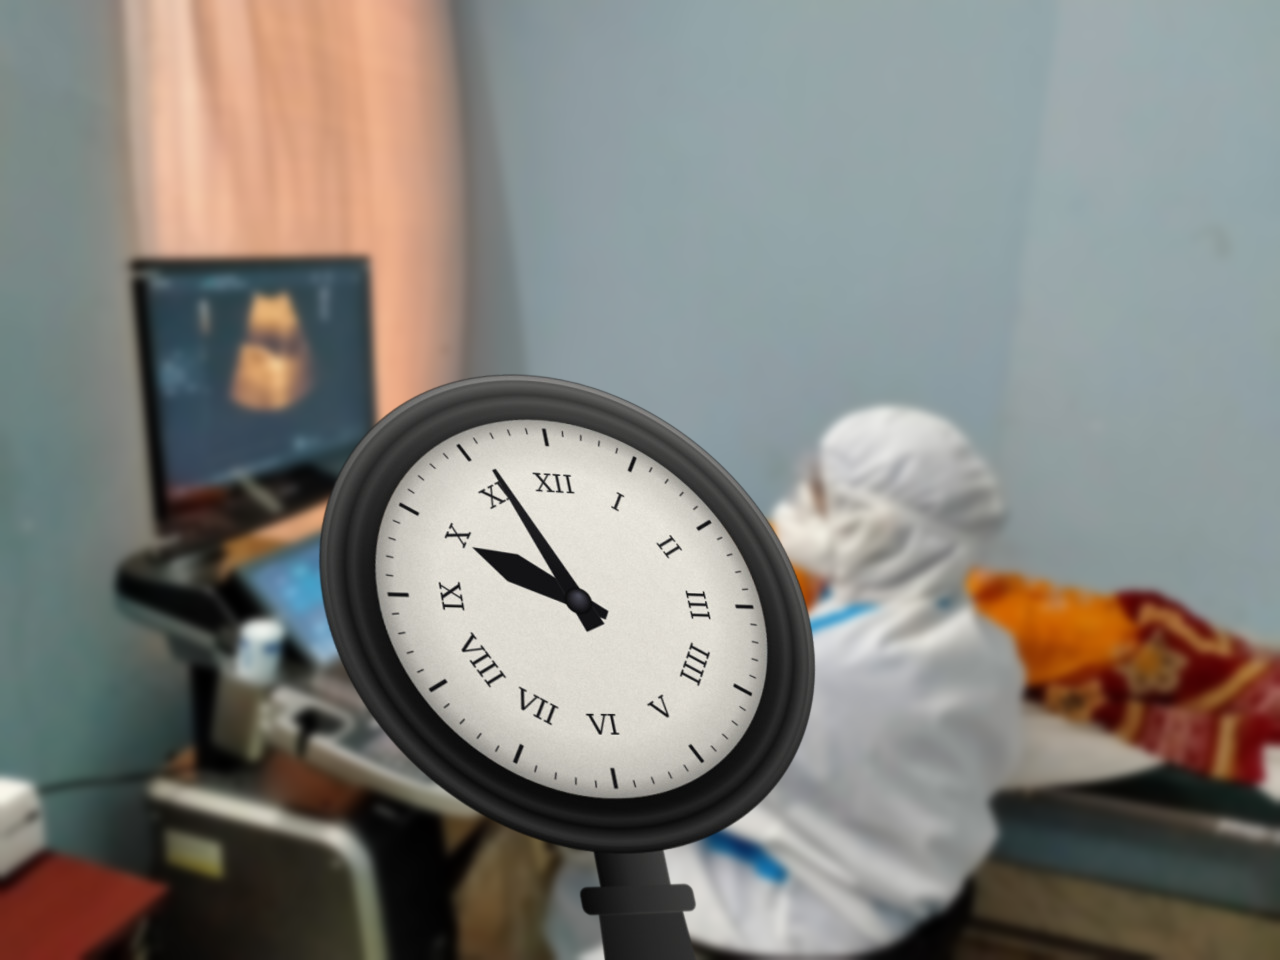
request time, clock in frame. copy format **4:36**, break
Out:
**9:56**
